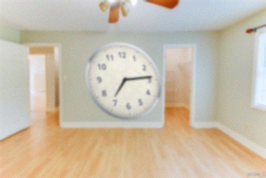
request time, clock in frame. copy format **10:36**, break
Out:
**7:14**
